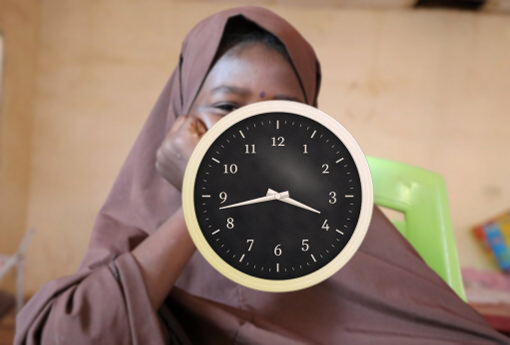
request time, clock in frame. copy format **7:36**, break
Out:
**3:43**
